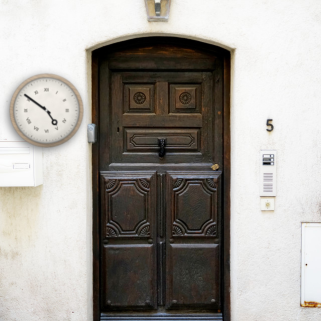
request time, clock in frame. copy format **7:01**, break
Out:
**4:51**
